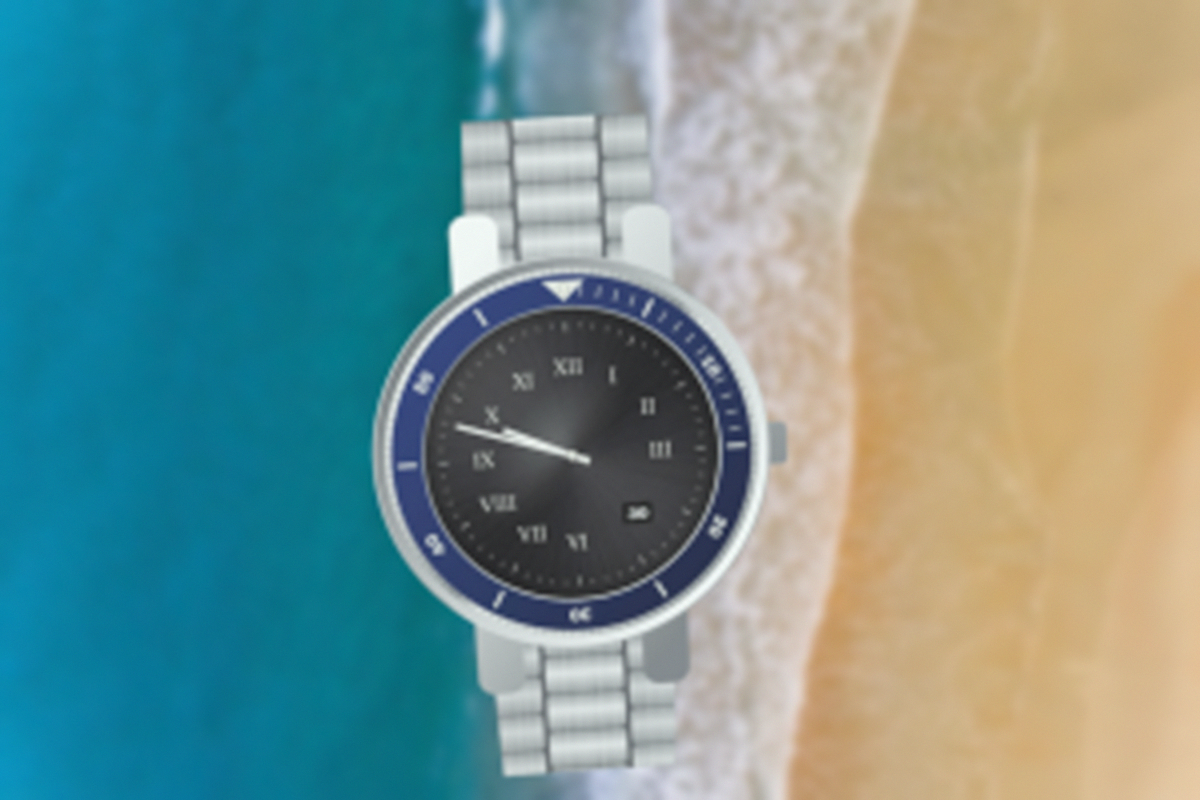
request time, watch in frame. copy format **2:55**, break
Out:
**9:48**
